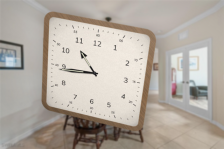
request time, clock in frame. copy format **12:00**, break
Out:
**10:44**
